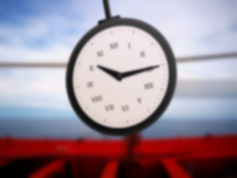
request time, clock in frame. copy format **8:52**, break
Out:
**10:15**
